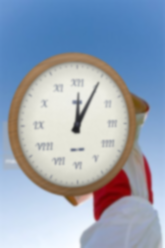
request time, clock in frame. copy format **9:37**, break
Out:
**12:05**
